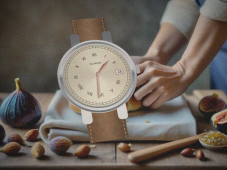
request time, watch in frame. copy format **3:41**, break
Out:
**1:31**
